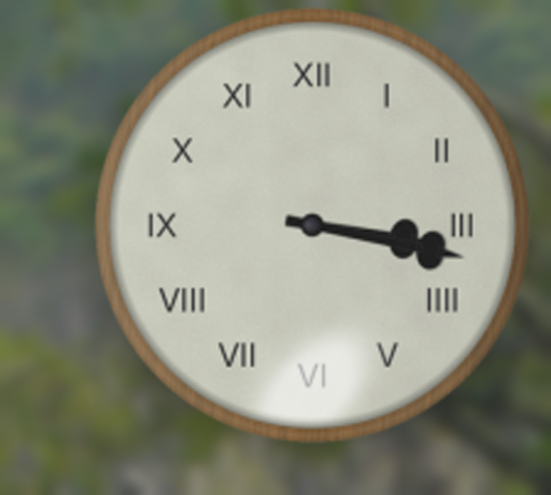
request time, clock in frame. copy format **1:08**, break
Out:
**3:17**
